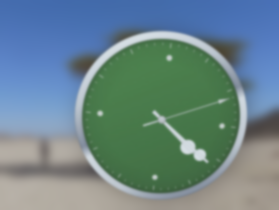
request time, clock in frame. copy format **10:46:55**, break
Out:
**4:21:11**
